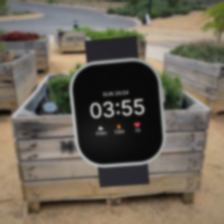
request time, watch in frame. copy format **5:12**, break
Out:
**3:55**
